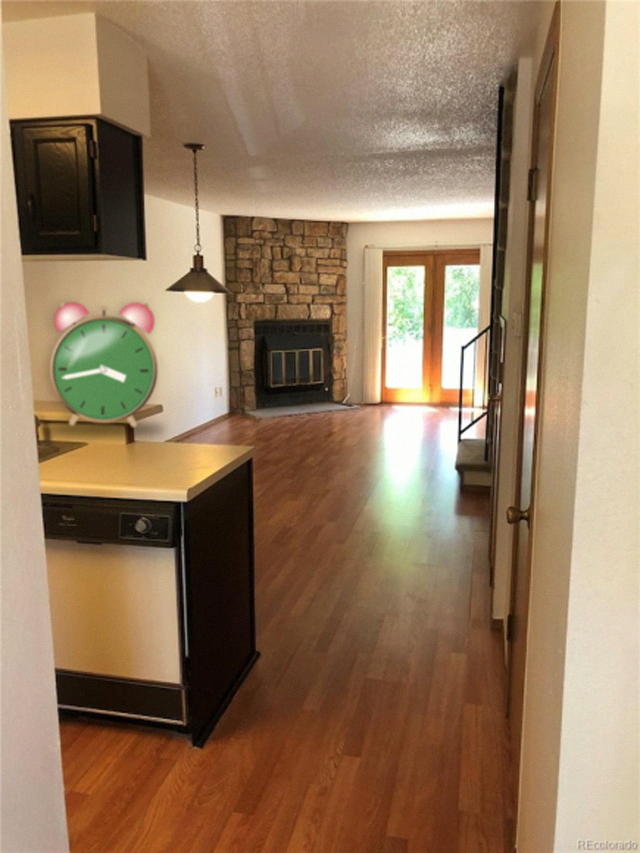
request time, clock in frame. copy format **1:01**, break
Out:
**3:43**
